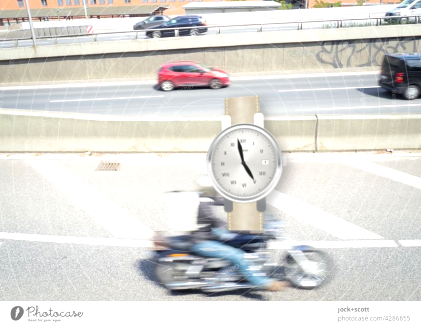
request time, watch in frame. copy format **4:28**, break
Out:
**4:58**
